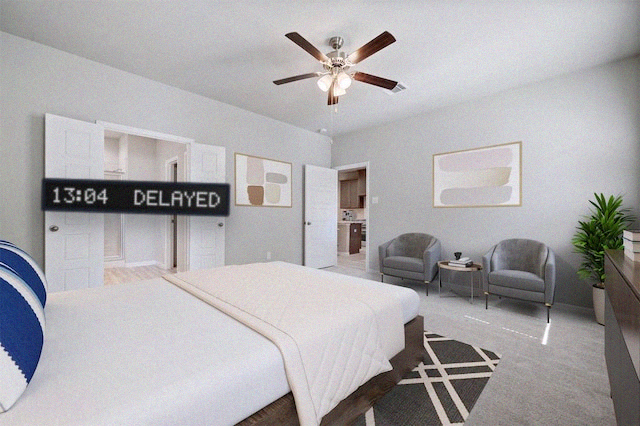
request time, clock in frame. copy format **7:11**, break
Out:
**13:04**
